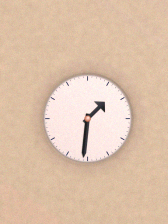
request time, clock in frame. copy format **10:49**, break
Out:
**1:31**
